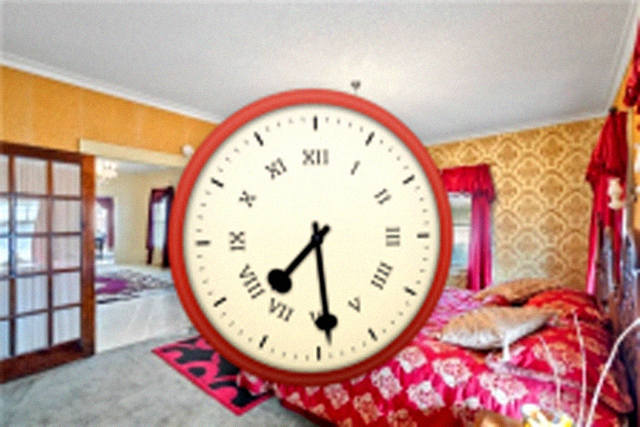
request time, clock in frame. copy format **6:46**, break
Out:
**7:29**
